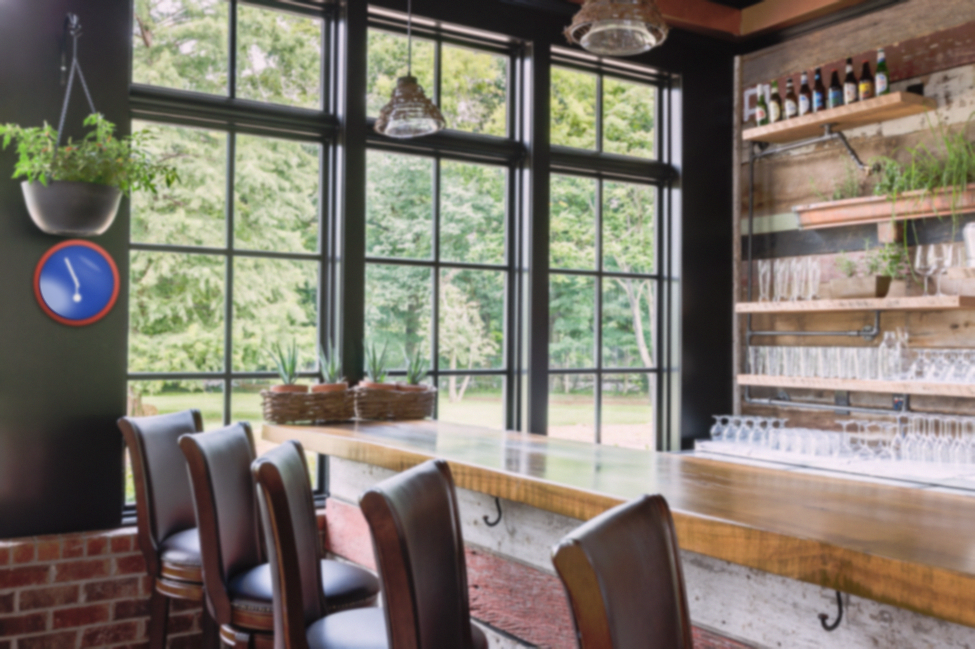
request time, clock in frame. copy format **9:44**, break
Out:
**5:56**
